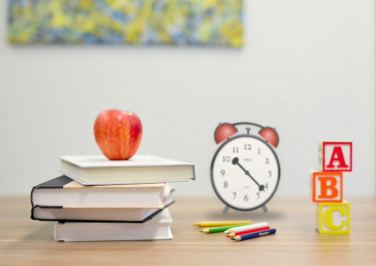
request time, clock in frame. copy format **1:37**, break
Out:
**10:22**
